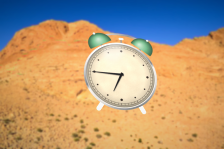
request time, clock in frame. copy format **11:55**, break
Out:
**6:45**
